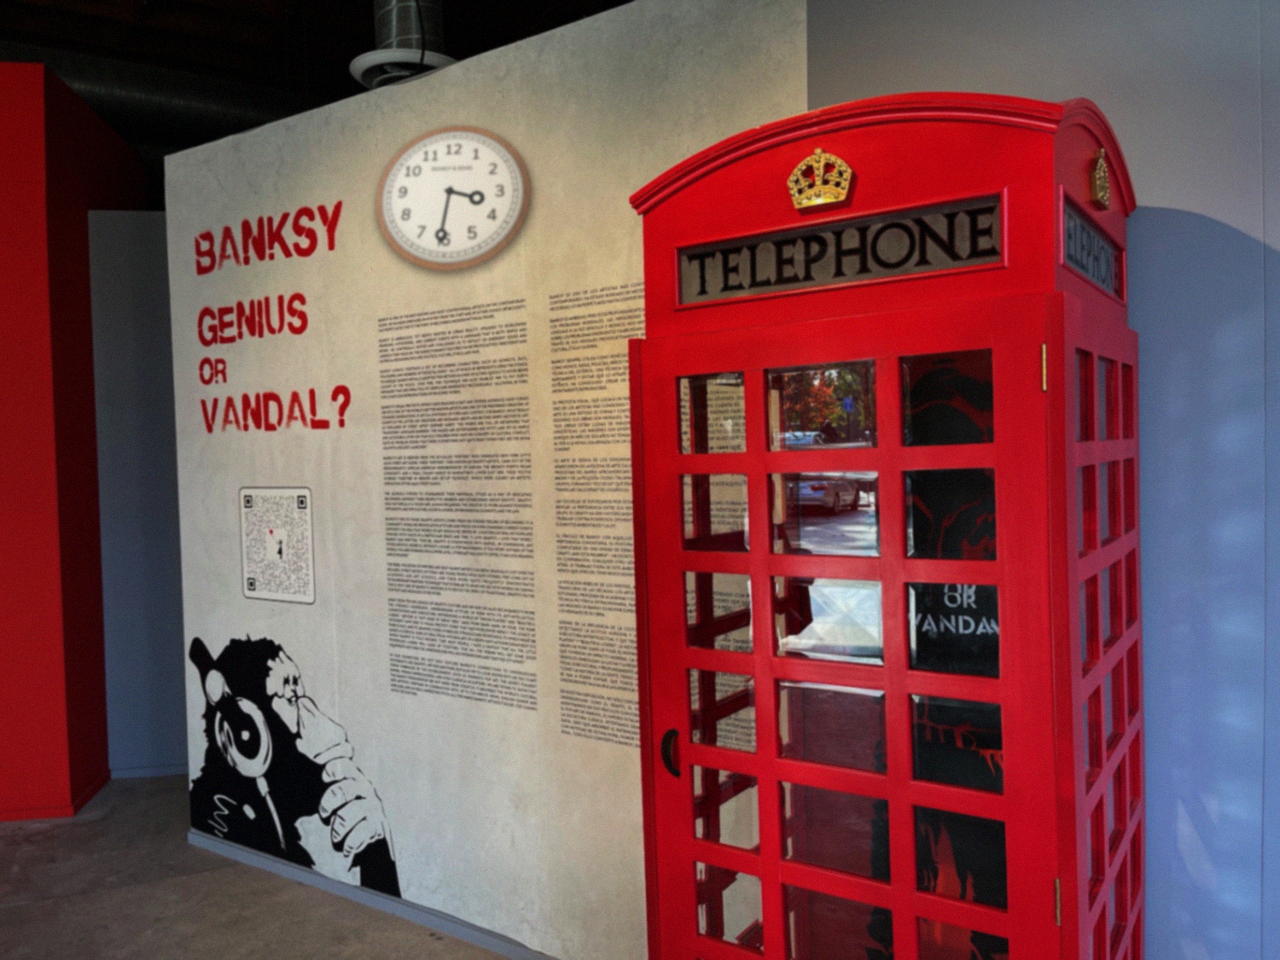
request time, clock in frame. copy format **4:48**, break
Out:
**3:31**
